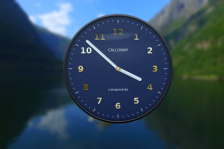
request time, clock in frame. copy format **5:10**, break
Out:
**3:52**
